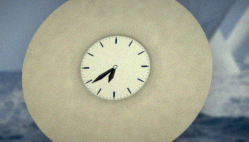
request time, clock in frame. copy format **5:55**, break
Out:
**6:39**
